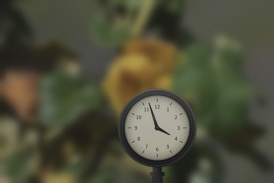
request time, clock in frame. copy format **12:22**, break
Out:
**3:57**
